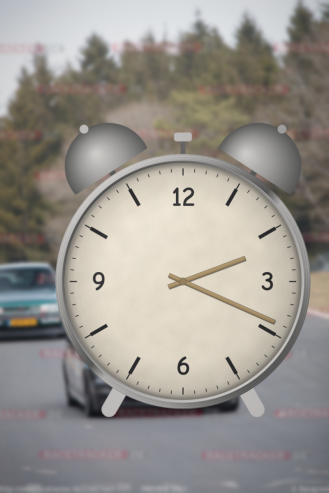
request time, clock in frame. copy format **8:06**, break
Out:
**2:19**
